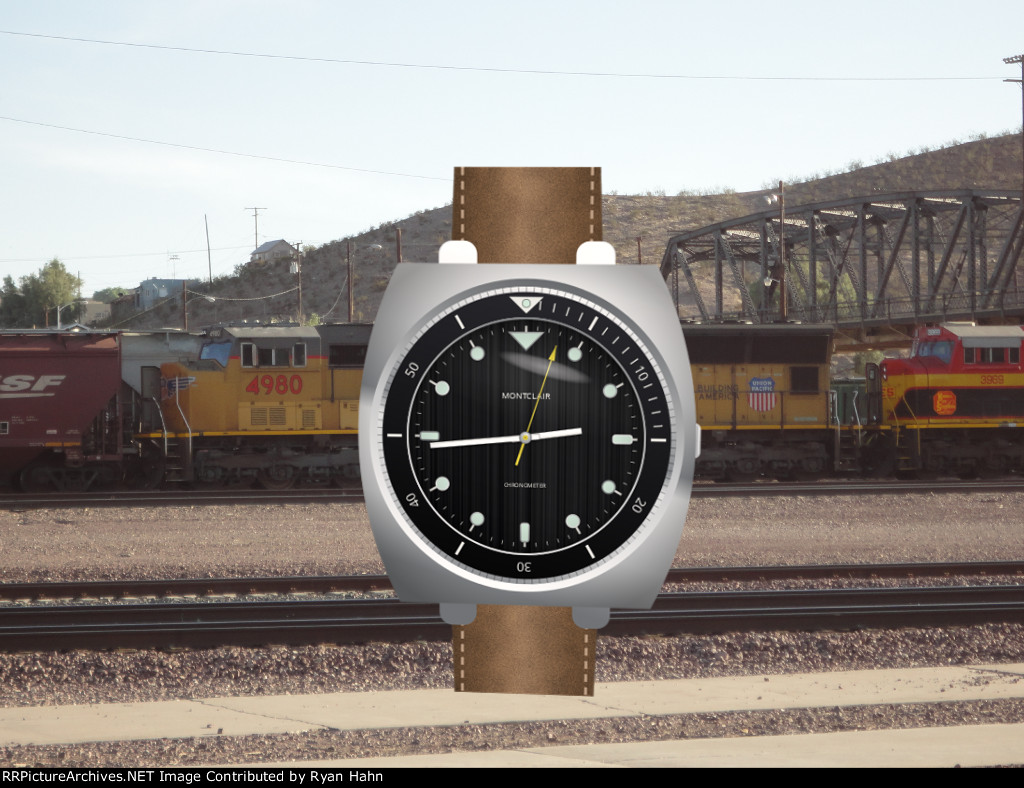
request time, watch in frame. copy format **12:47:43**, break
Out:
**2:44:03**
